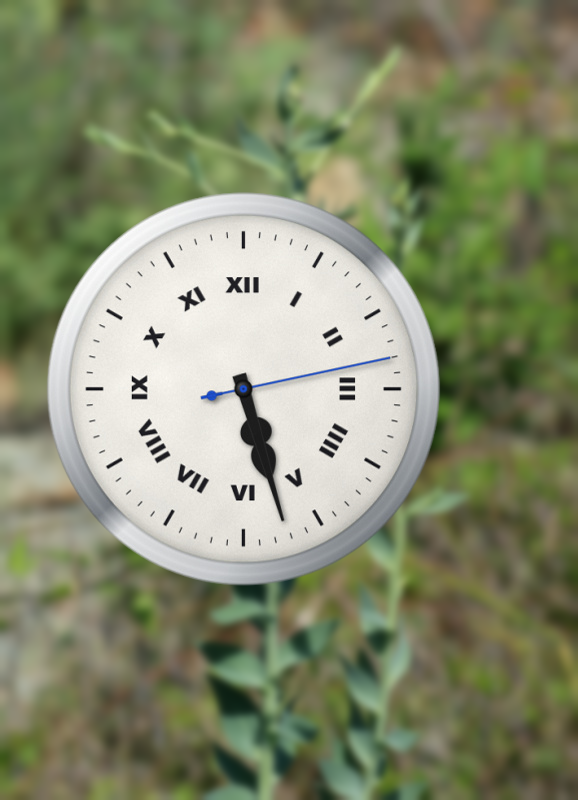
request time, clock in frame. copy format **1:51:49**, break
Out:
**5:27:13**
